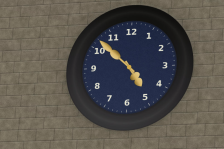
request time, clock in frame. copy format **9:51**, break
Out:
**4:52**
